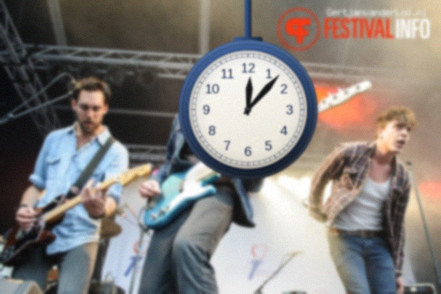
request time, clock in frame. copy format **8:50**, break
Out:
**12:07**
